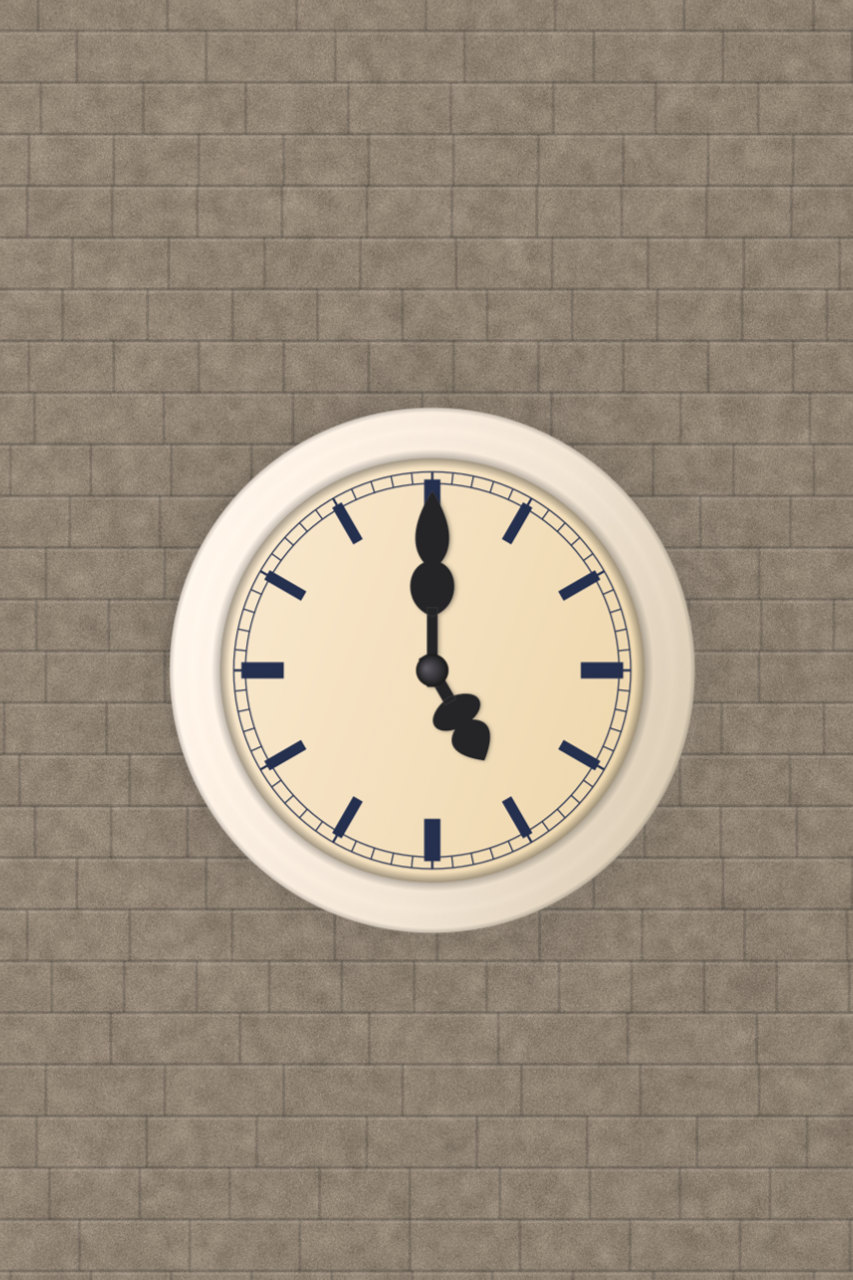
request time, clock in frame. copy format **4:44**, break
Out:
**5:00**
